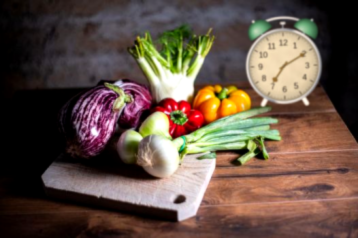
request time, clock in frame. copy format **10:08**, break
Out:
**7:10**
